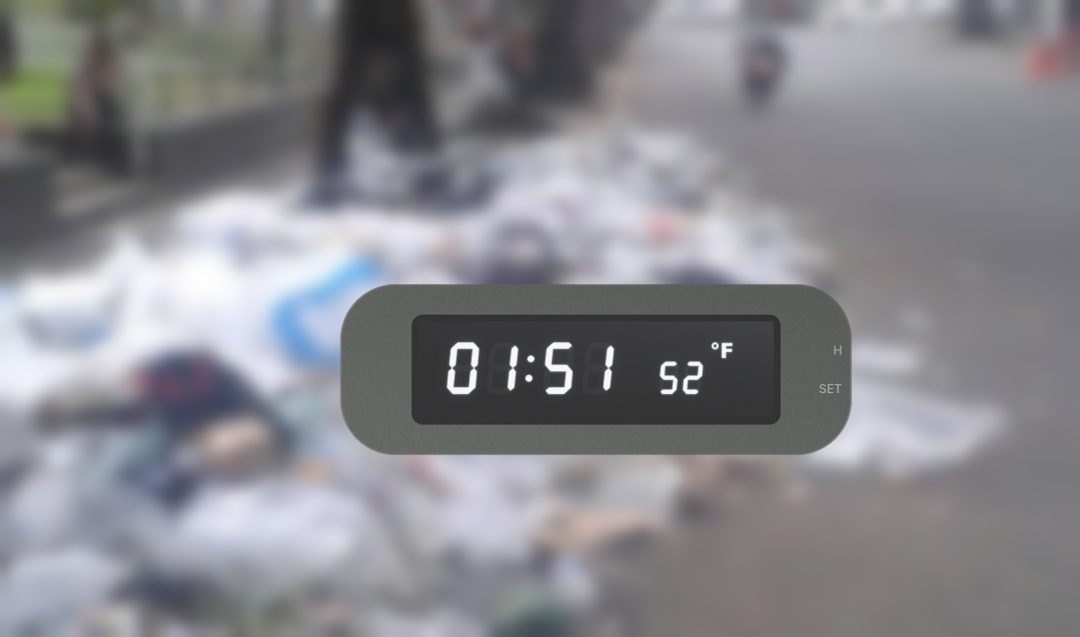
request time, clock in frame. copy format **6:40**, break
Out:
**1:51**
